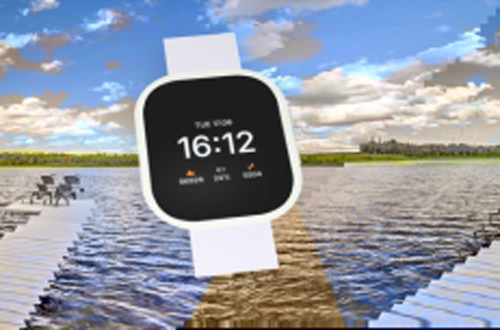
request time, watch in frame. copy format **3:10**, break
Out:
**16:12**
